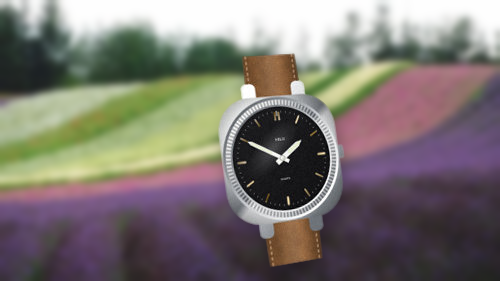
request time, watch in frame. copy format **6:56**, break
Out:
**1:50**
